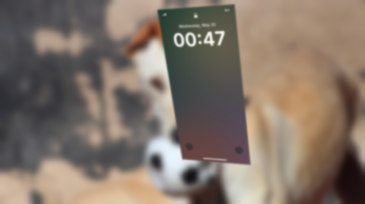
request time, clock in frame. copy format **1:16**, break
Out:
**0:47**
